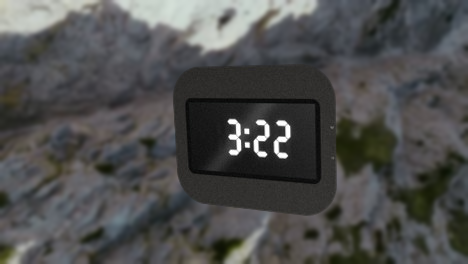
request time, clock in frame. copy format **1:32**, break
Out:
**3:22**
